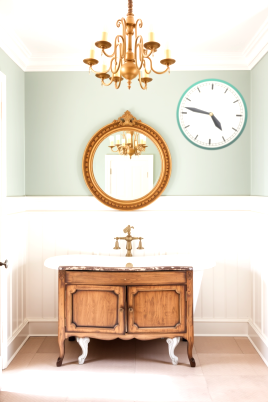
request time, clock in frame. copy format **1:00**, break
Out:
**4:47**
